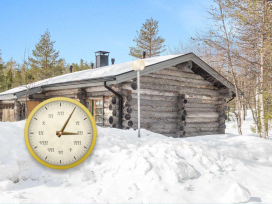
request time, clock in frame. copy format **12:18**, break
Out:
**3:05**
